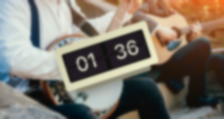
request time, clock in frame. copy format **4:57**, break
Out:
**1:36**
